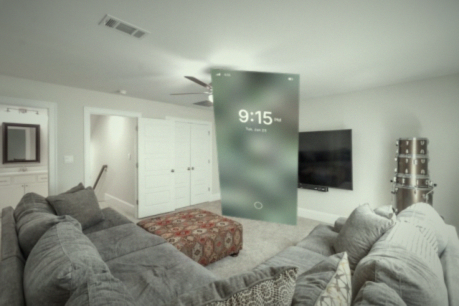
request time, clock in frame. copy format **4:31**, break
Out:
**9:15**
